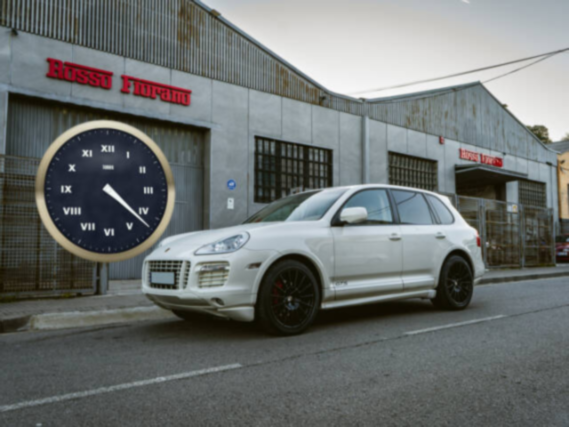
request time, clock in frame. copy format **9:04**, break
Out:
**4:22**
